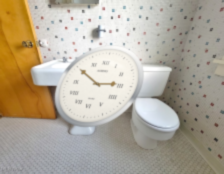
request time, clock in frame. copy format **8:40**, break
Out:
**2:50**
